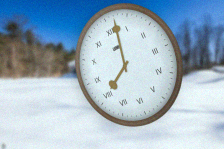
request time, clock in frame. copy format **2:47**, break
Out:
**8:02**
